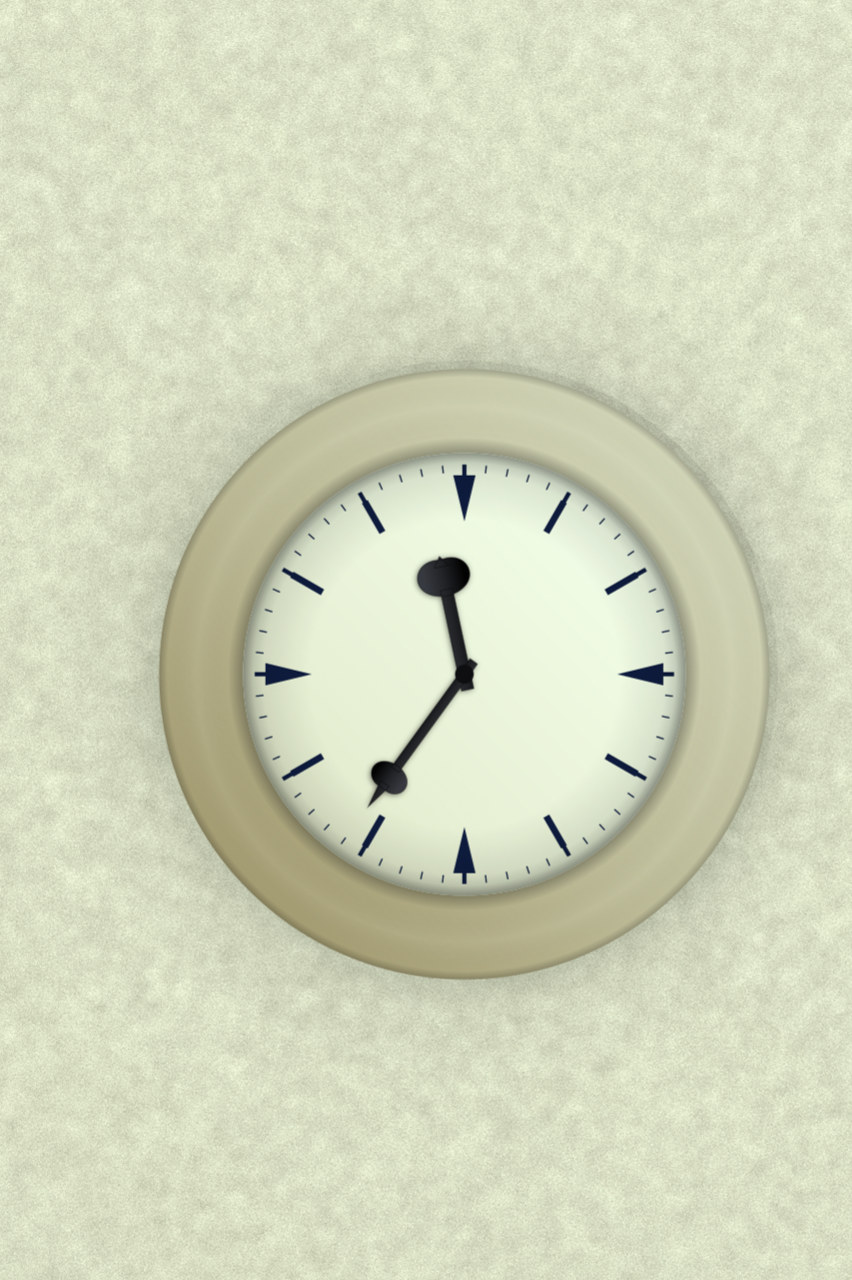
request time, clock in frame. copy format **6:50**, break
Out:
**11:36**
